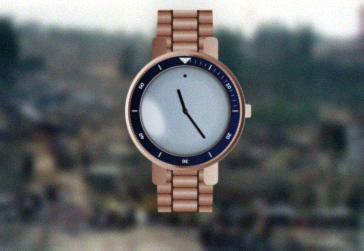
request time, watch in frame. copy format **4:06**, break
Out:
**11:24**
